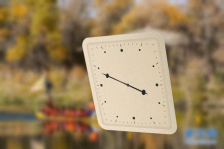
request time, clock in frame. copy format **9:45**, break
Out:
**3:49**
